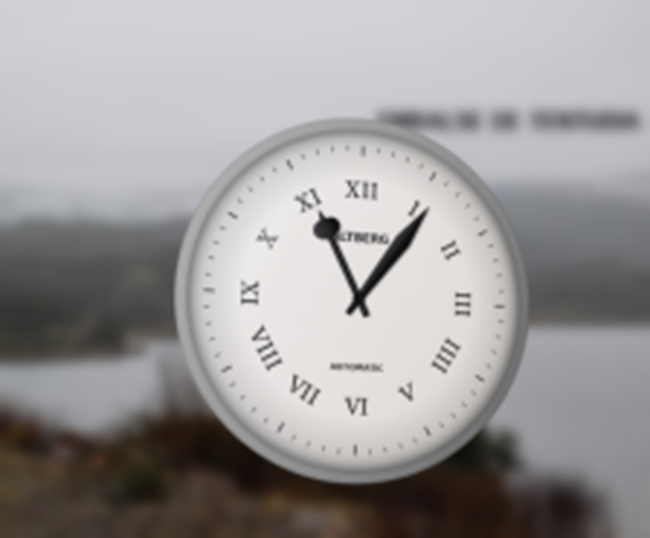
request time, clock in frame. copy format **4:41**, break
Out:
**11:06**
